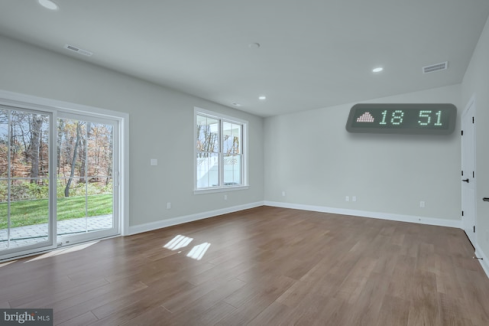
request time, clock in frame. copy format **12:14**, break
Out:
**18:51**
